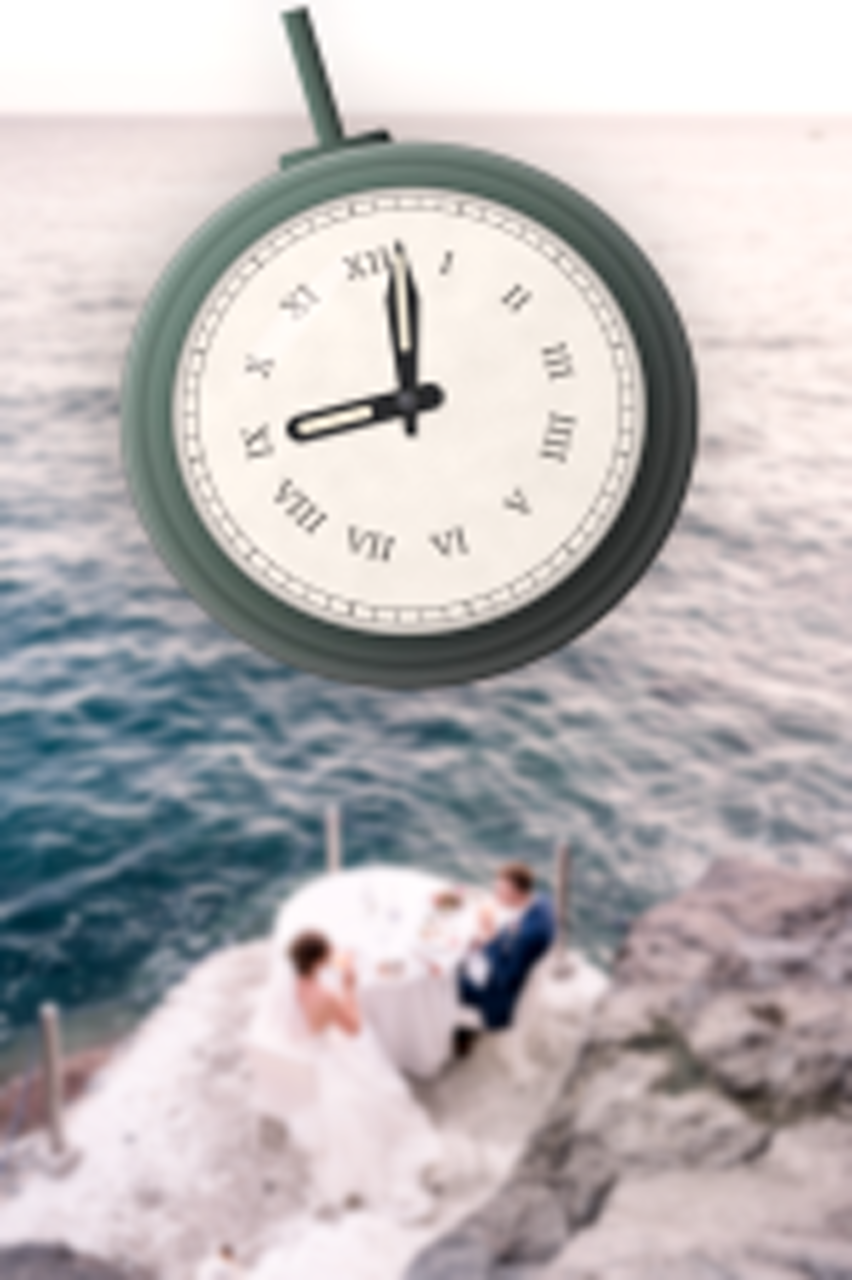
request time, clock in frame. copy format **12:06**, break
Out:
**9:02**
